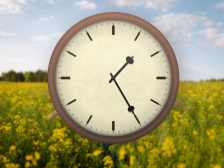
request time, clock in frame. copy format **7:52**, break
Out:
**1:25**
